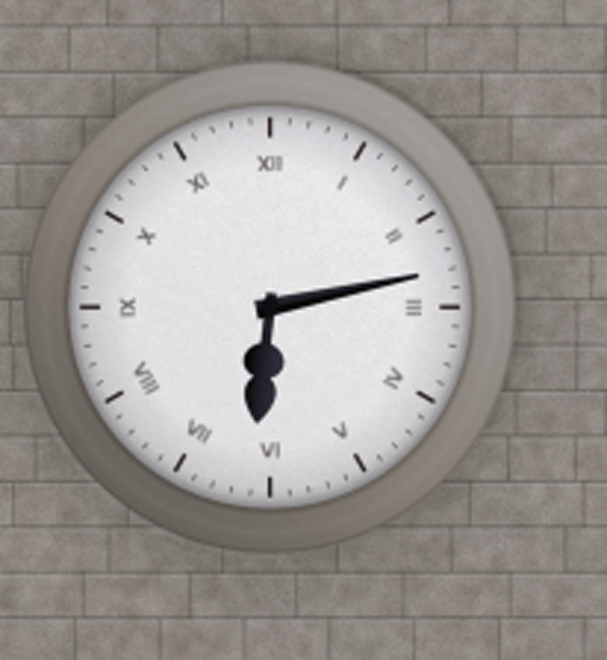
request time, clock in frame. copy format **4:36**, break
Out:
**6:13**
